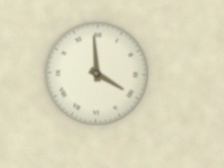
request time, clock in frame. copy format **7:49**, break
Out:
**3:59**
